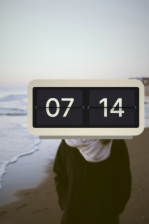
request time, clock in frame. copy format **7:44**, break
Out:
**7:14**
